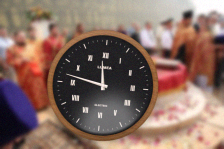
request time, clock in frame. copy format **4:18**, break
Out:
**11:47**
